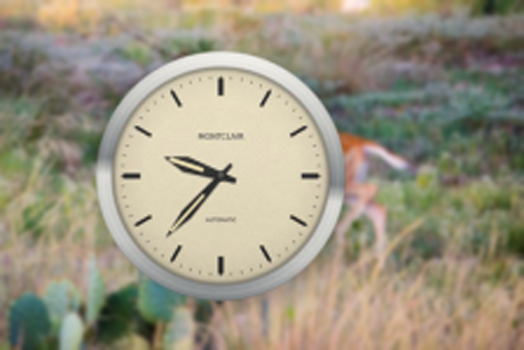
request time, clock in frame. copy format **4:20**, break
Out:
**9:37**
